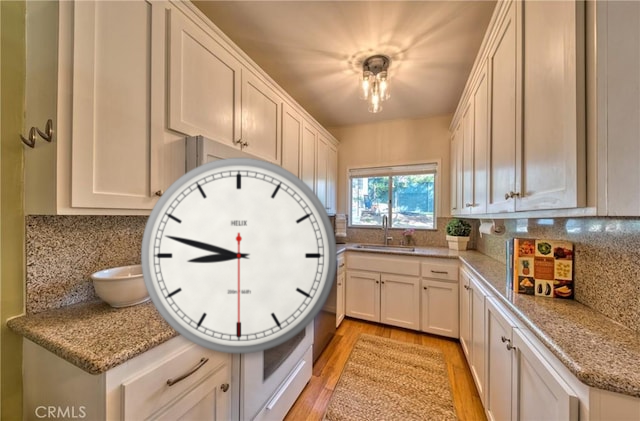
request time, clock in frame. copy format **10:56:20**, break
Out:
**8:47:30**
